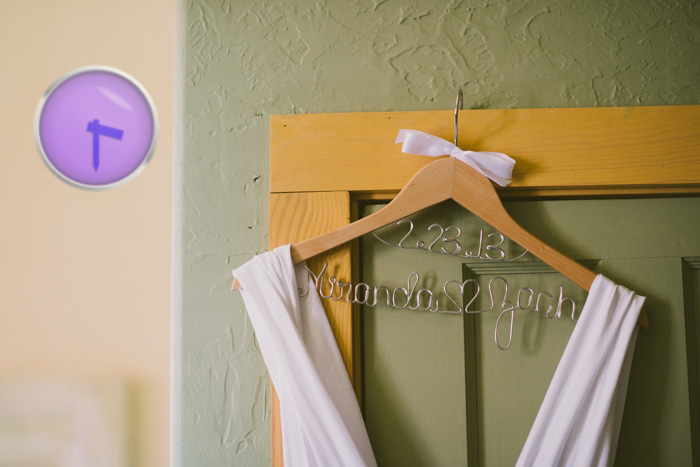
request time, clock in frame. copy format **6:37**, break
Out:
**3:30**
